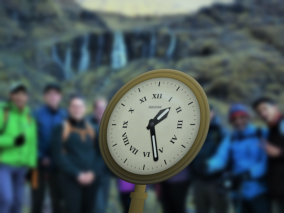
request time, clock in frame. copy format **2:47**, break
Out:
**1:27**
